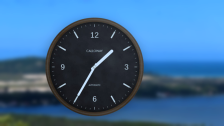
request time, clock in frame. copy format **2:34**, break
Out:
**1:35**
